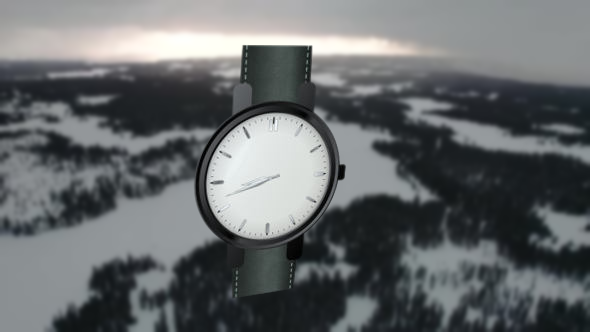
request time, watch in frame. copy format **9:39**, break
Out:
**8:42**
